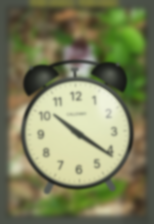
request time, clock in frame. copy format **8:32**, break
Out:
**10:21**
